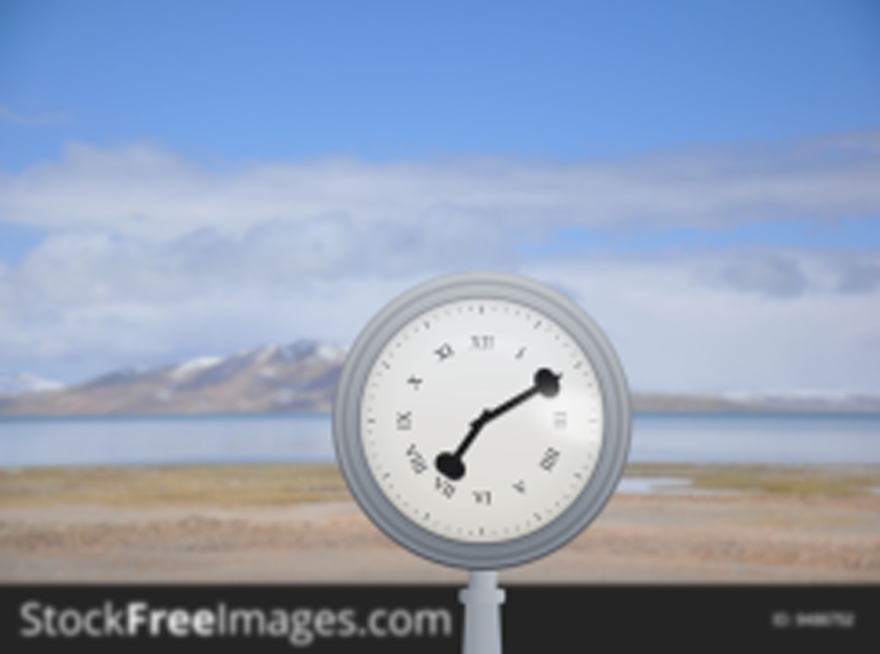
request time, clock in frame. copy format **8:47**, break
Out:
**7:10**
